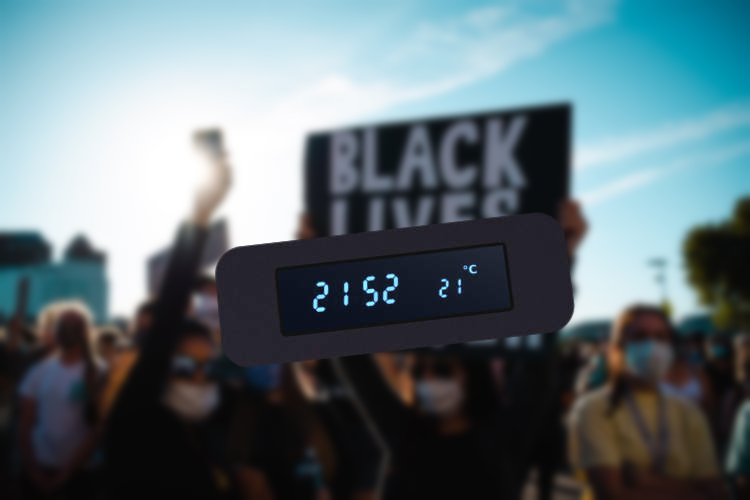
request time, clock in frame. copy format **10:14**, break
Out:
**21:52**
